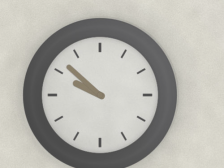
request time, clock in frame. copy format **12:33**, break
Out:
**9:52**
